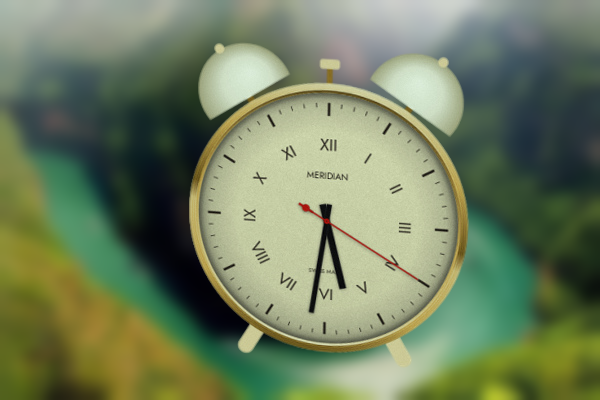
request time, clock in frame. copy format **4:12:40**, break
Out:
**5:31:20**
